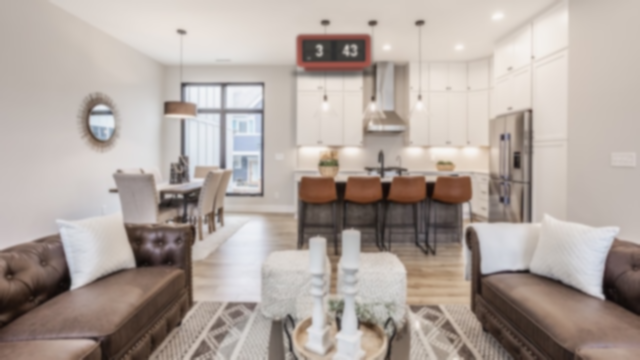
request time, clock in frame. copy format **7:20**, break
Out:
**3:43**
